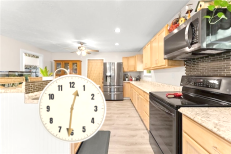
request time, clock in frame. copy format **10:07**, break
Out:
**12:31**
